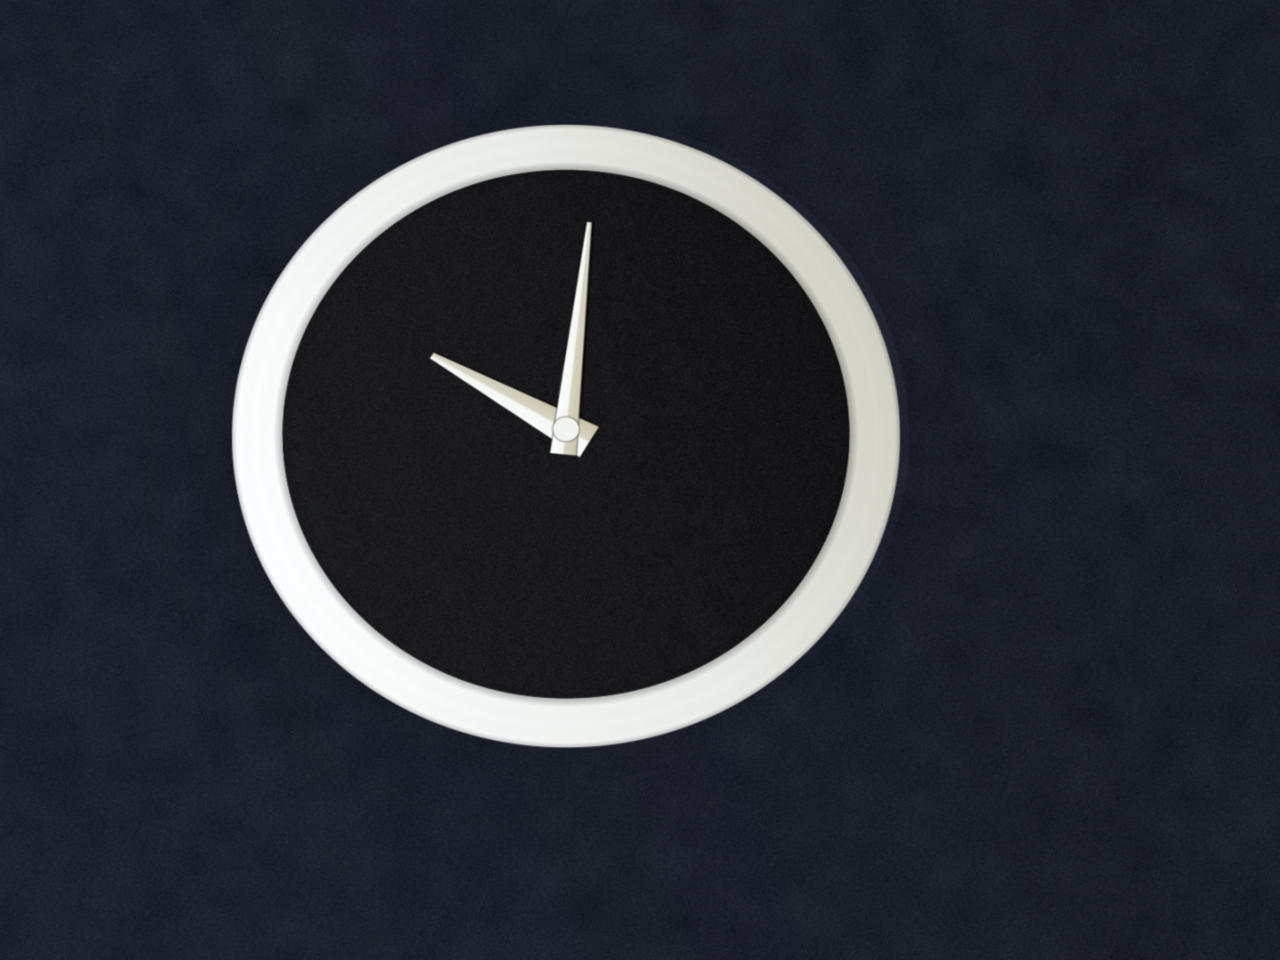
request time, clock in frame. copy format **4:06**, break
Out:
**10:01**
